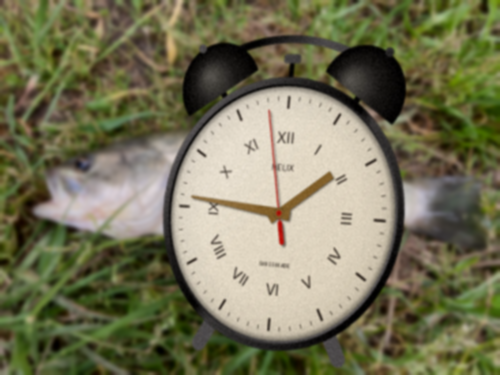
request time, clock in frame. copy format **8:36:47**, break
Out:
**1:45:58**
